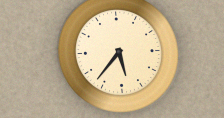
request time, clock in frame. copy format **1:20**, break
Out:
**5:37**
